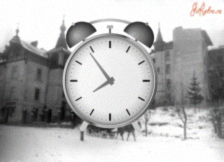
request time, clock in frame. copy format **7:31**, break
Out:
**7:54**
